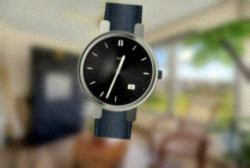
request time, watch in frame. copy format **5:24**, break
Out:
**12:33**
